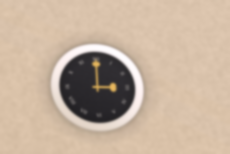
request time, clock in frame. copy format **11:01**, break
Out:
**3:00**
